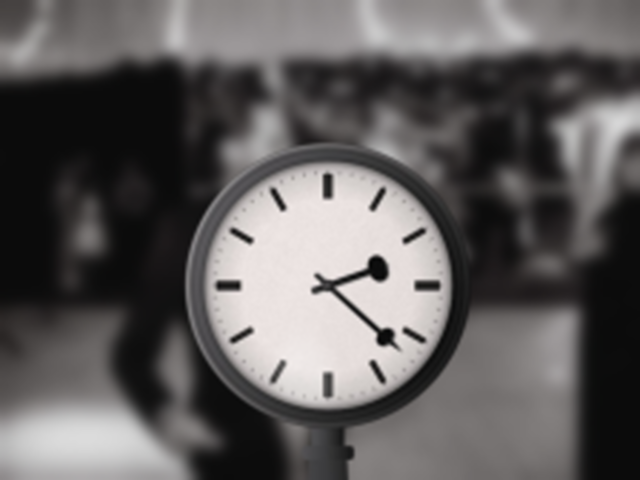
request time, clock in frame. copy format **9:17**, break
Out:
**2:22**
